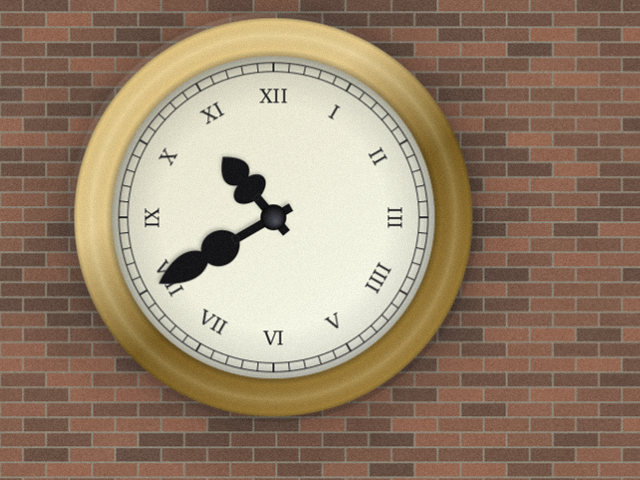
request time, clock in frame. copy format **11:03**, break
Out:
**10:40**
